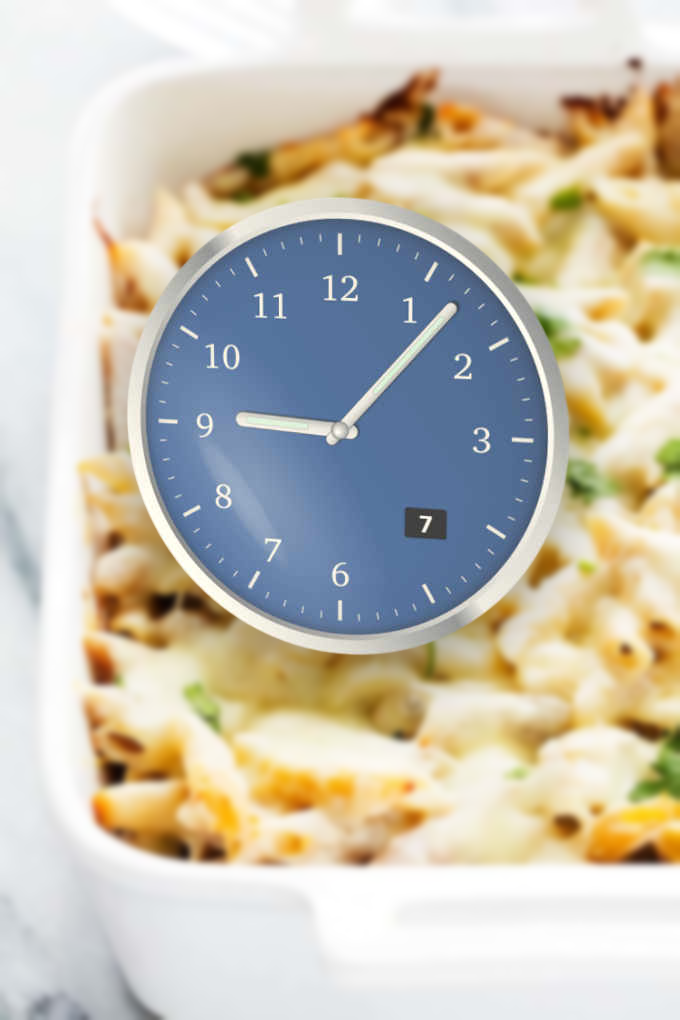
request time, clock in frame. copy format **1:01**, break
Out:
**9:07**
